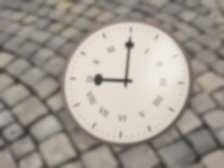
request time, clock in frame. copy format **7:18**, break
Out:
**9:00**
